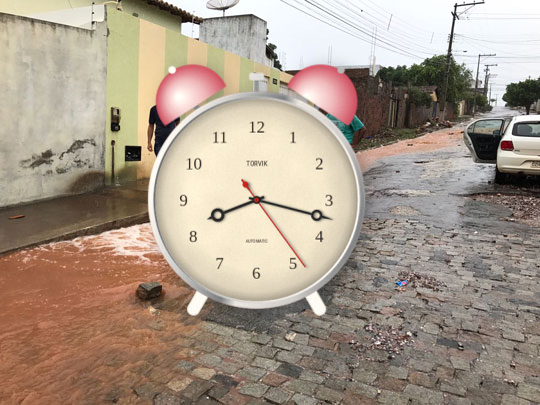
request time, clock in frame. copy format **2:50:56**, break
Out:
**8:17:24**
